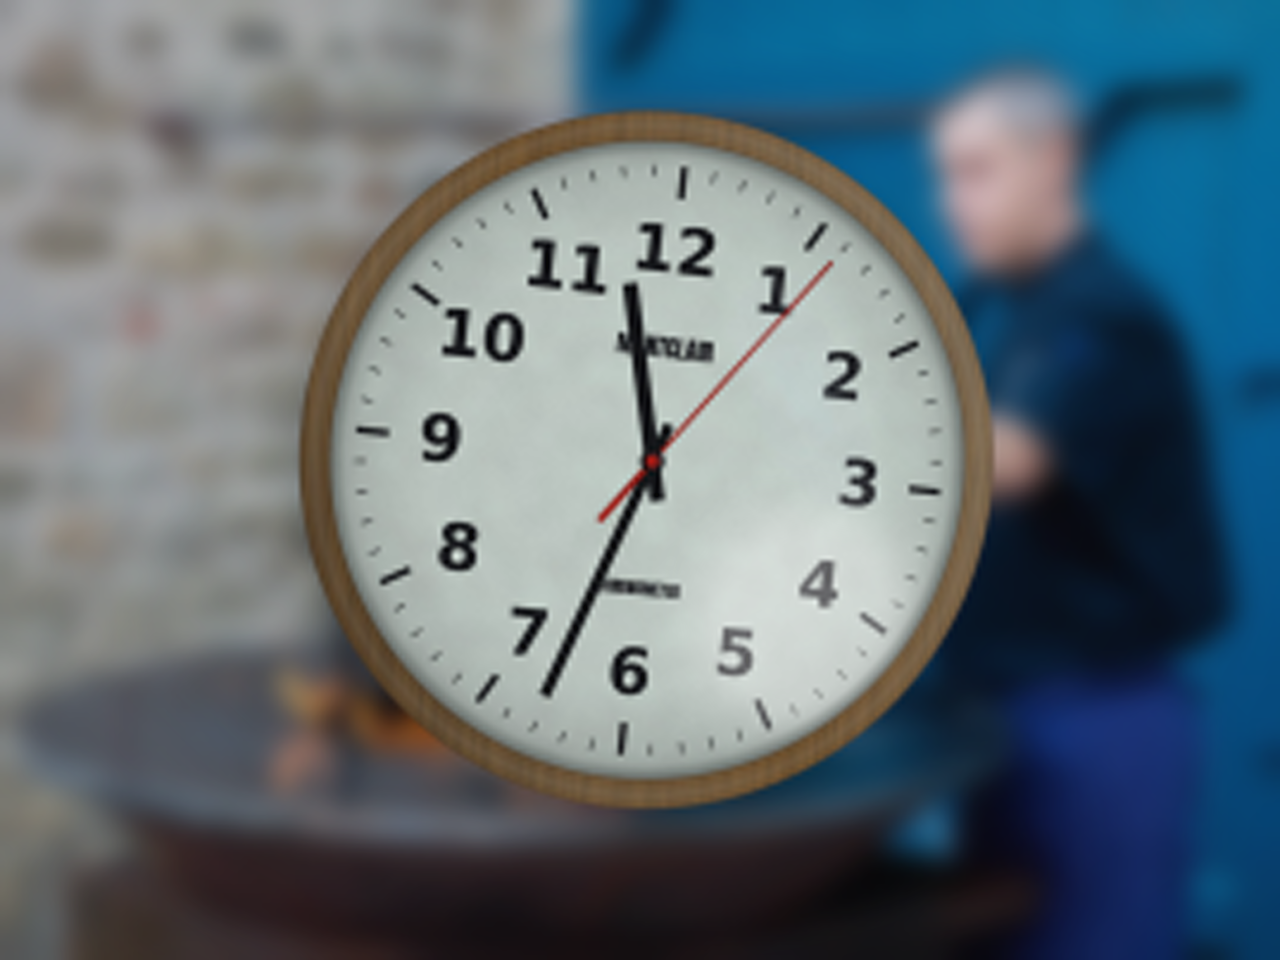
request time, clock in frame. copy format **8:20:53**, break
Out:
**11:33:06**
